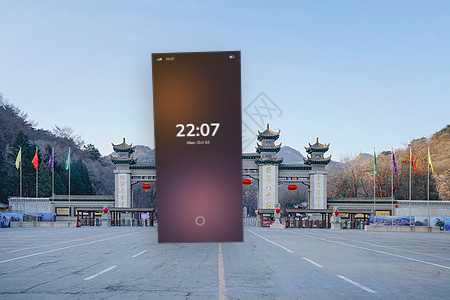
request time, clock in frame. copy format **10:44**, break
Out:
**22:07**
